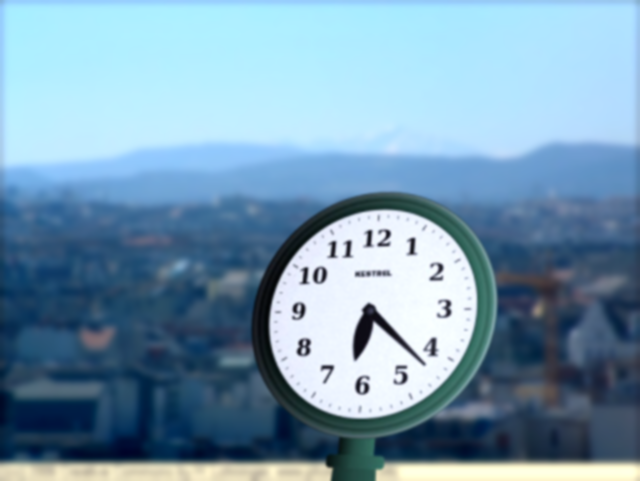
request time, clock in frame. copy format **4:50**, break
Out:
**6:22**
